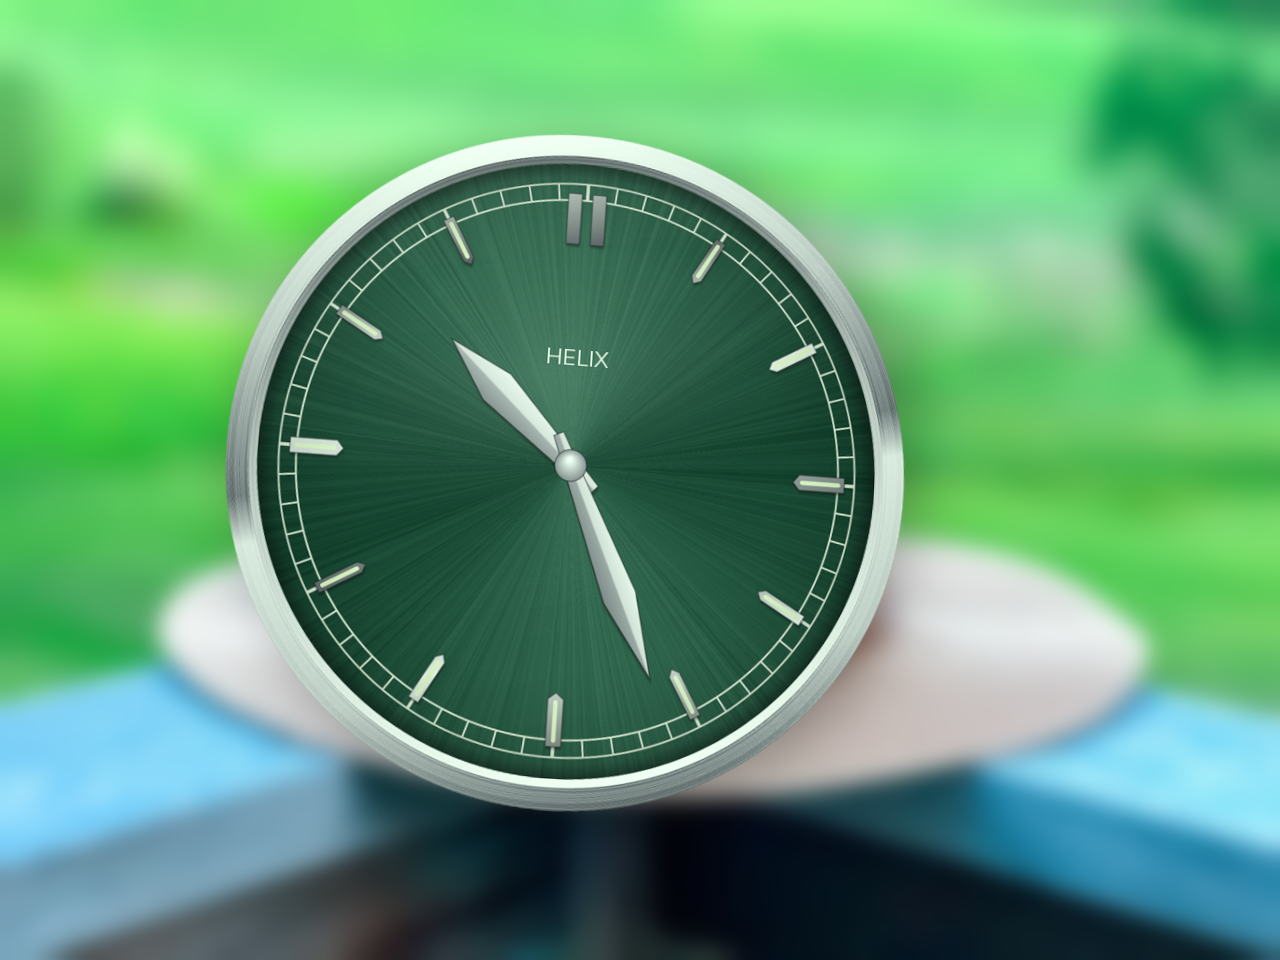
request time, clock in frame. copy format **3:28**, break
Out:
**10:26**
